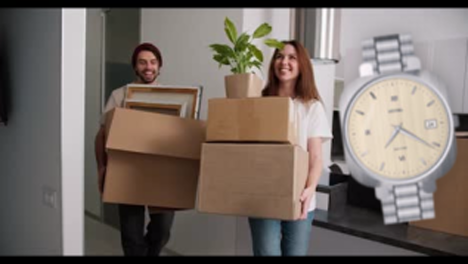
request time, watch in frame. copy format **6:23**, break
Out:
**7:21**
